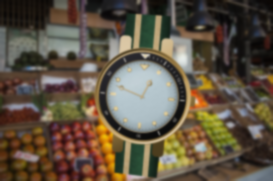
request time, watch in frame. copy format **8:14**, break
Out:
**12:48**
